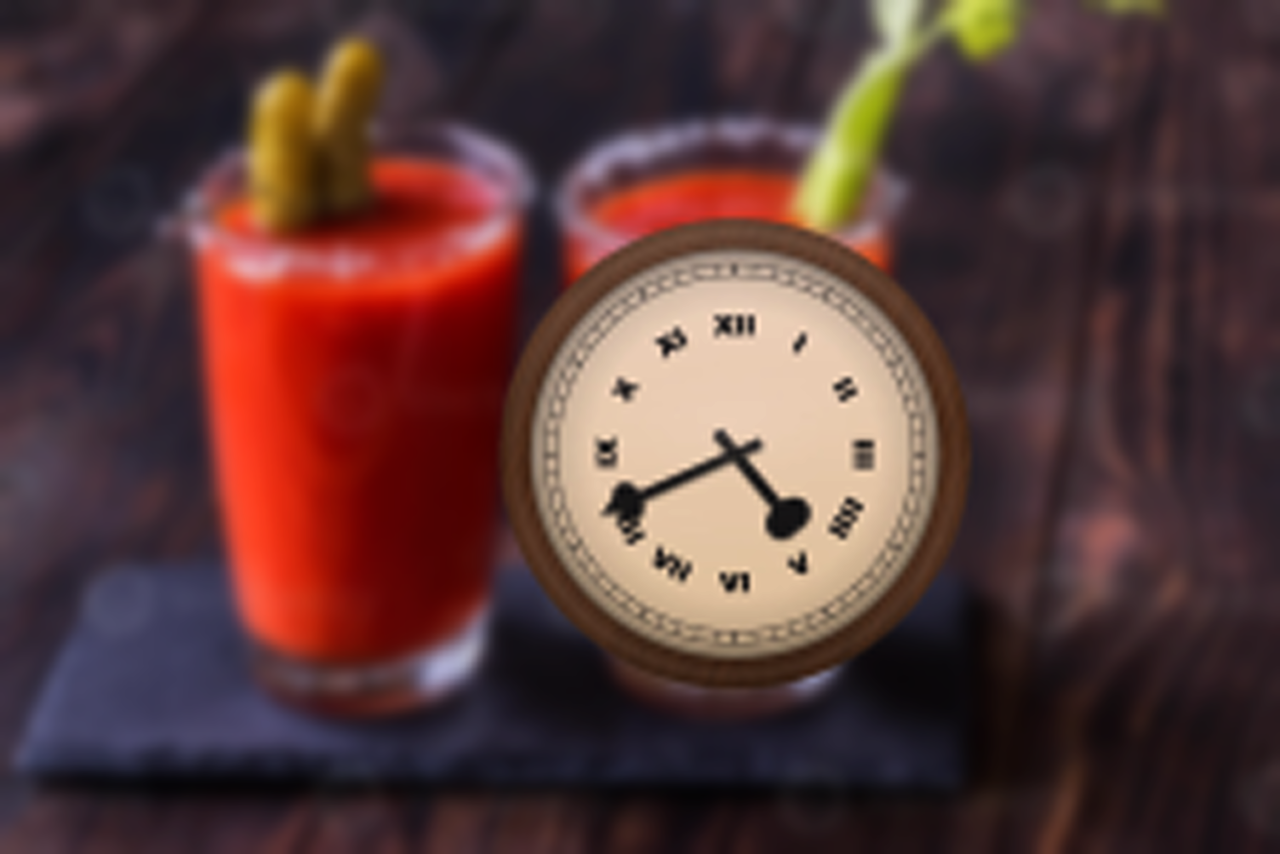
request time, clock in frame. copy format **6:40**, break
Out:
**4:41**
